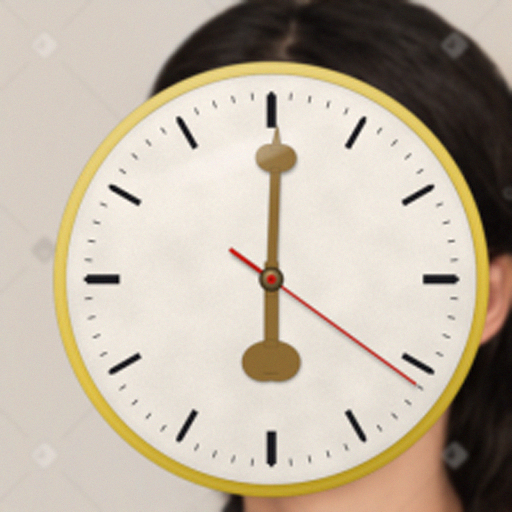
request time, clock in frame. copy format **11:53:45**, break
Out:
**6:00:21**
